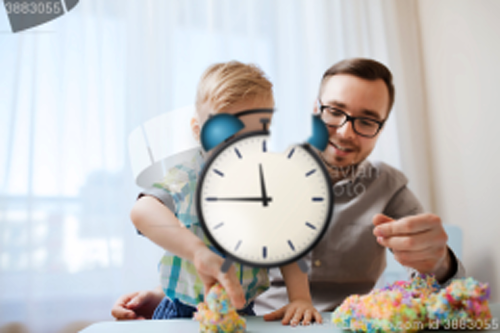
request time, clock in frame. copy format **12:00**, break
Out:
**11:45**
